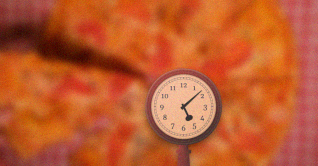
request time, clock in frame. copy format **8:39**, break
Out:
**5:08**
